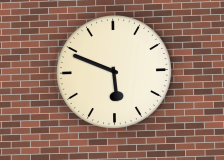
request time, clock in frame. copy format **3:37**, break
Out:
**5:49**
